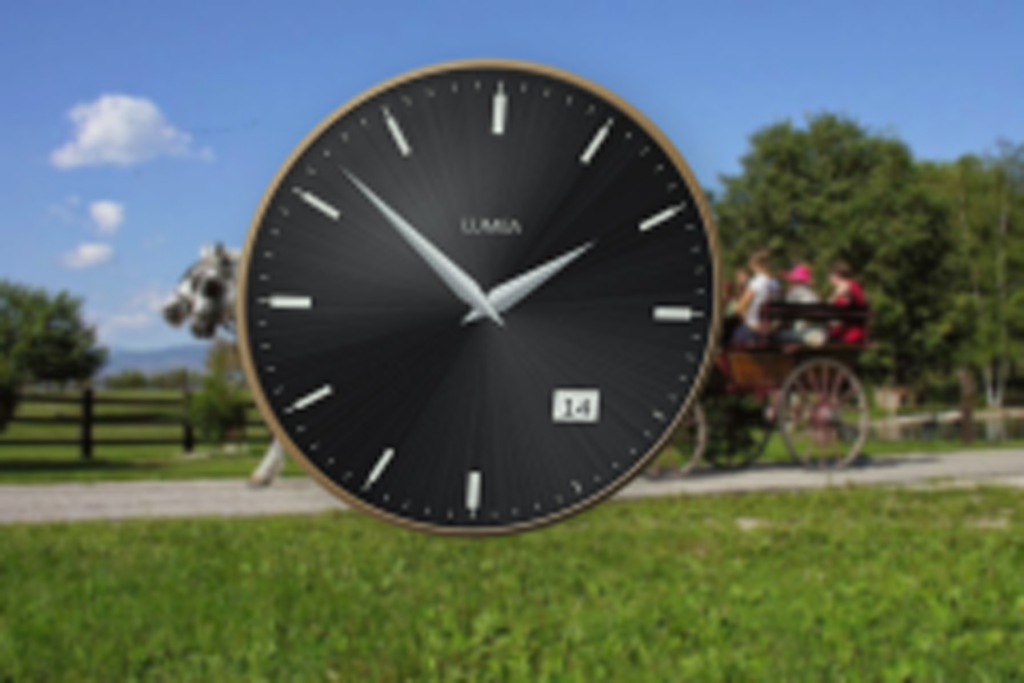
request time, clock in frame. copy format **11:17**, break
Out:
**1:52**
